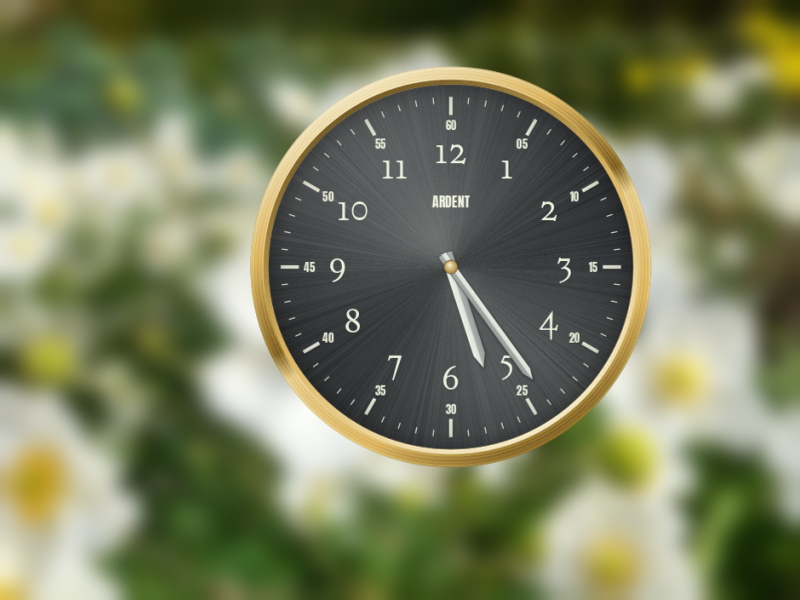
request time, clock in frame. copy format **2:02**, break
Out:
**5:24**
